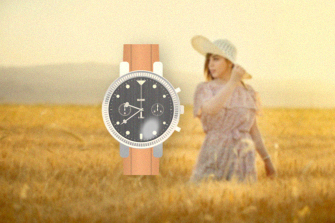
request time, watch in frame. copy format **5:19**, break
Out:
**9:39**
